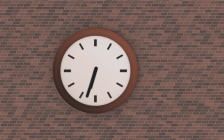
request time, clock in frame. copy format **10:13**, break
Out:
**6:33**
